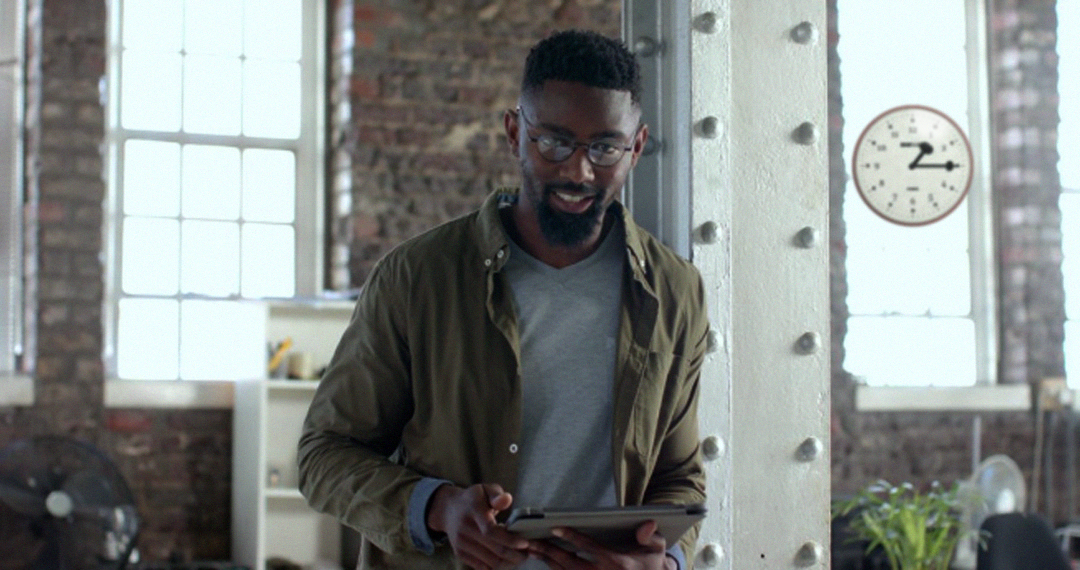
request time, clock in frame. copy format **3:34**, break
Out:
**1:15**
